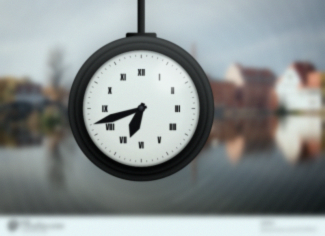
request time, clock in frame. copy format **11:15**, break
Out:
**6:42**
